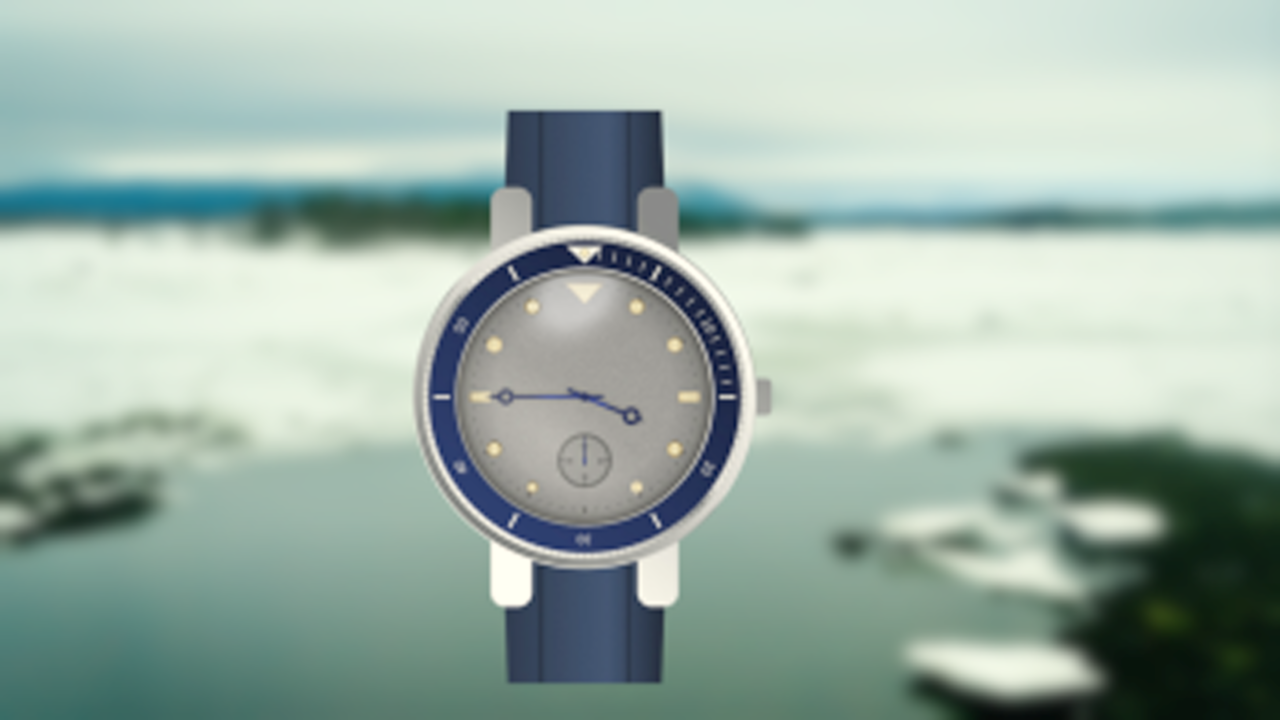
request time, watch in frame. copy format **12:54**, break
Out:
**3:45**
